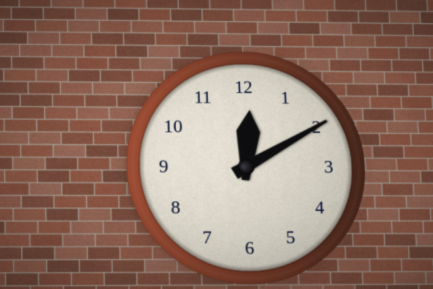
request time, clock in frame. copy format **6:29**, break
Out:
**12:10**
